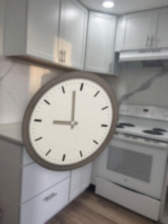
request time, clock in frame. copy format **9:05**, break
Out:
**8:58**
